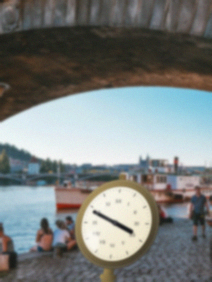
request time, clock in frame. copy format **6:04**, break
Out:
**3:49**
